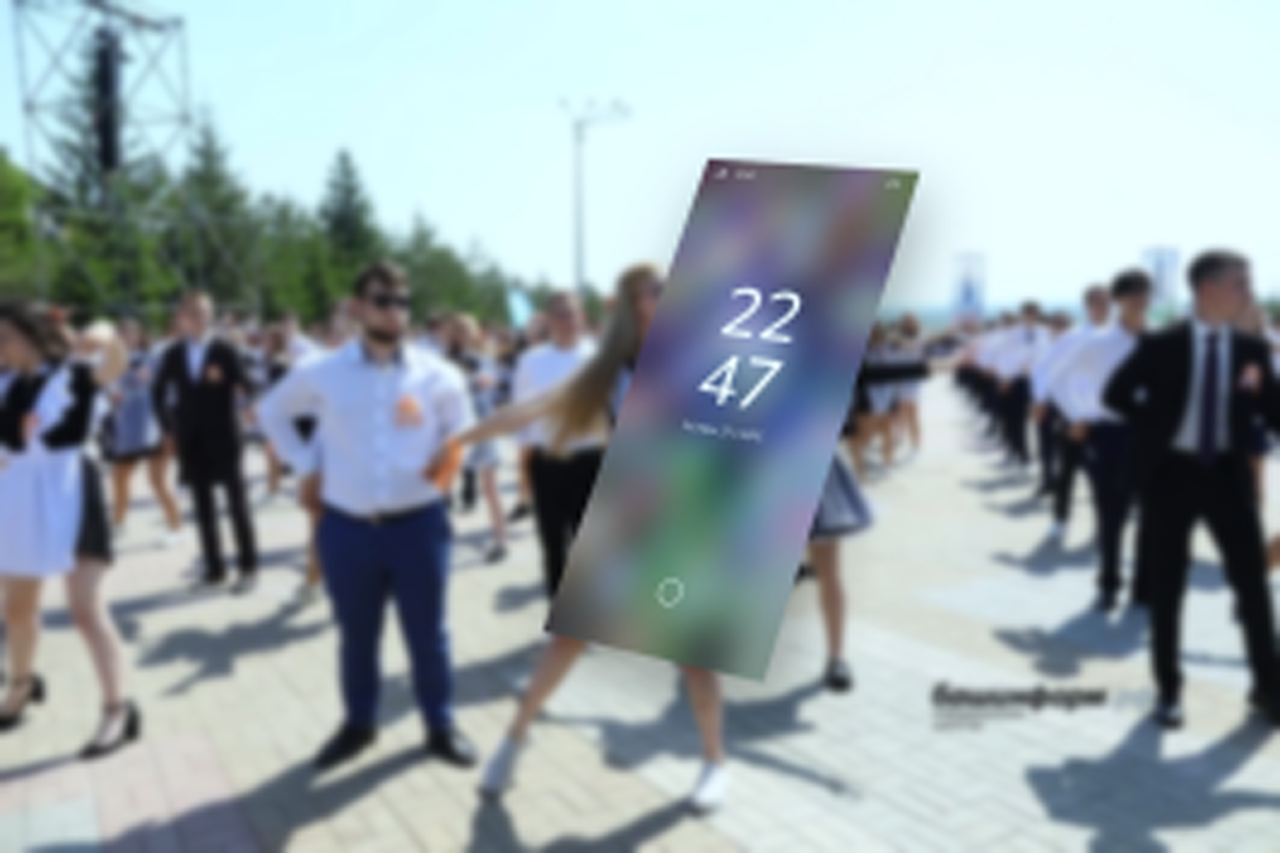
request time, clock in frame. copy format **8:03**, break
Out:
**22:47**
